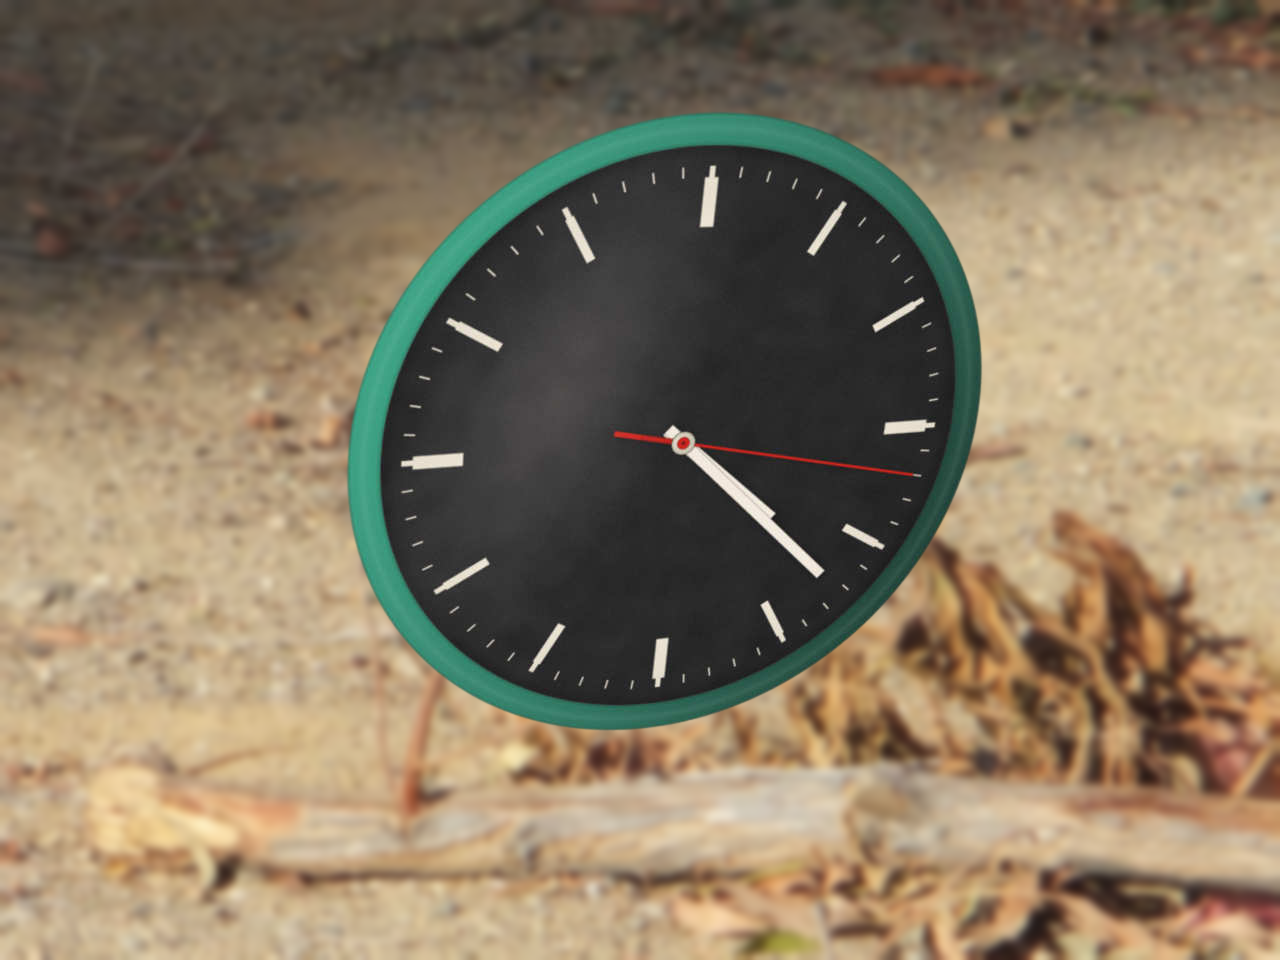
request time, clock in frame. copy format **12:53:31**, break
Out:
**4:22:17**
